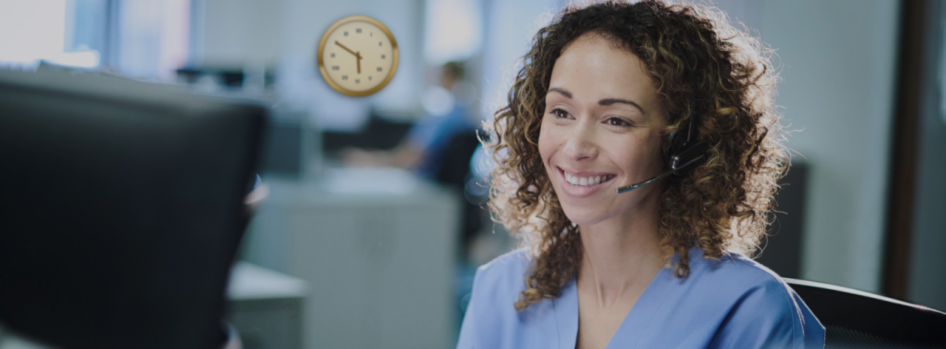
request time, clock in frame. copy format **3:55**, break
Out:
**5:50**
